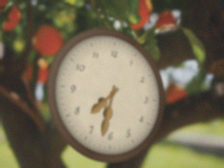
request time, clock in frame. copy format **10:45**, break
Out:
**7:32**
